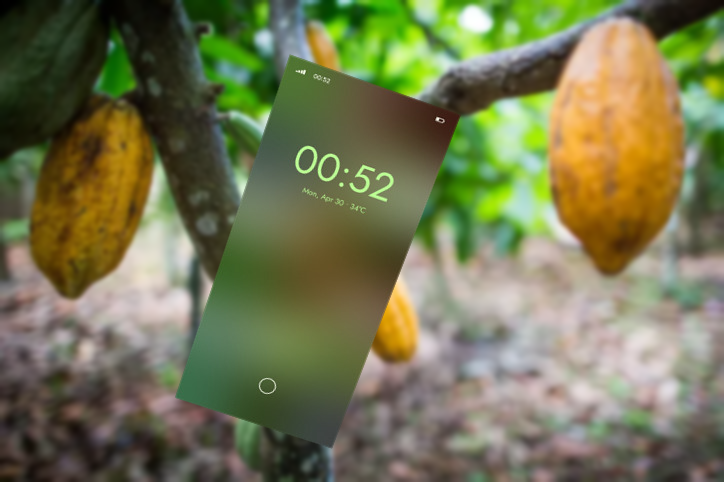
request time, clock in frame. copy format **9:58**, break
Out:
**0:52**
